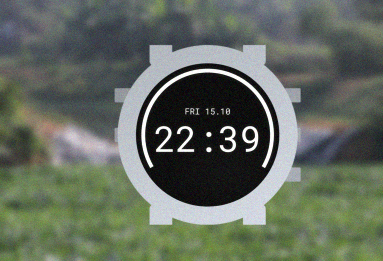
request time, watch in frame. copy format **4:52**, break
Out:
**22:39**
